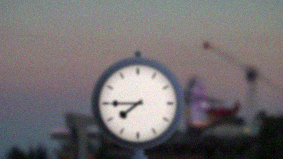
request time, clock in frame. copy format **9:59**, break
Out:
**7:45**
